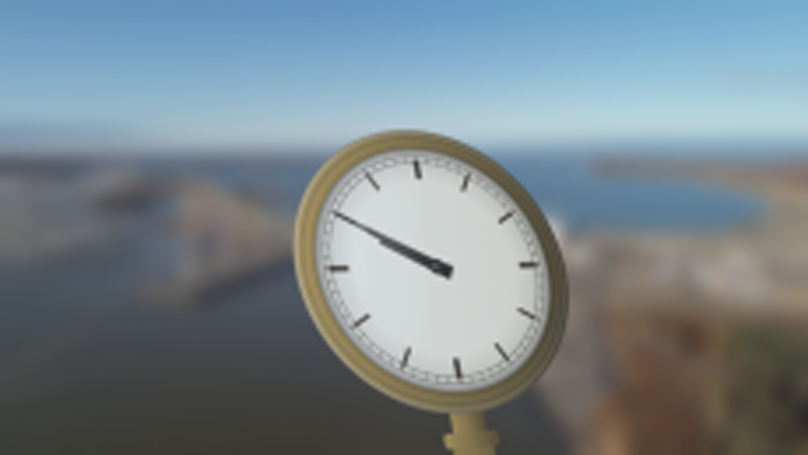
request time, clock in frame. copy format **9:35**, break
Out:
**9:50**
